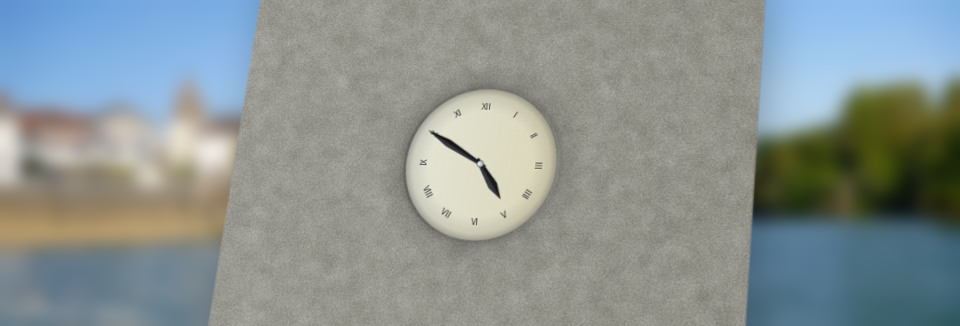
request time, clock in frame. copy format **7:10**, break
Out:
**4:50**
